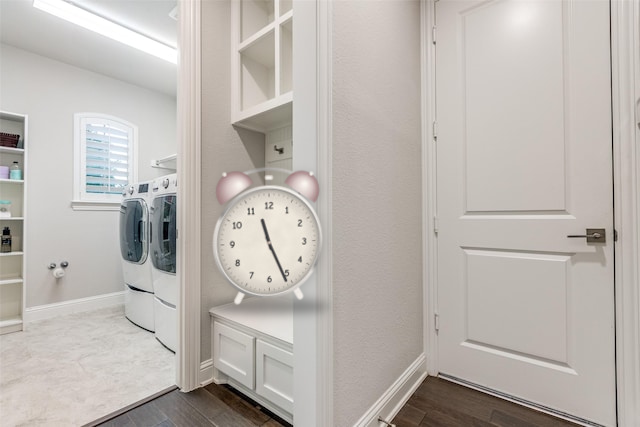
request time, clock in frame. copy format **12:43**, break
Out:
**11:26**
